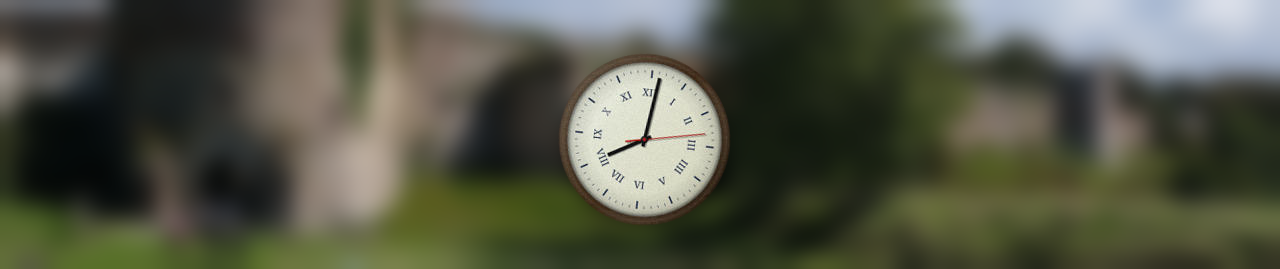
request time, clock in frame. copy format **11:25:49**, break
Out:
**8:01:13**
